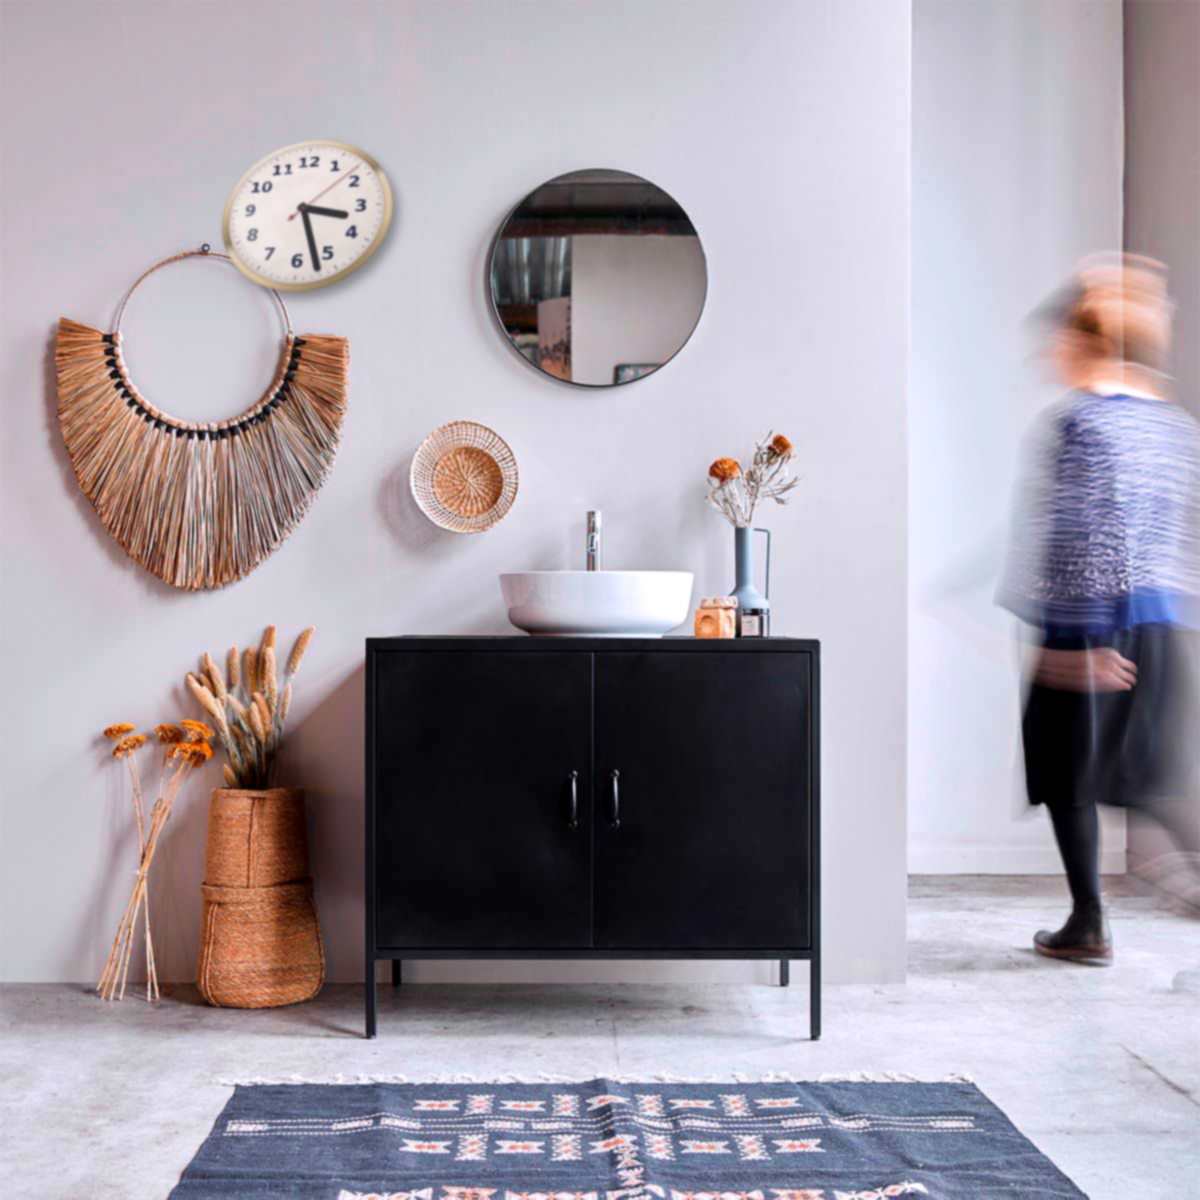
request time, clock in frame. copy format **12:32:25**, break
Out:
**3:27:08**
